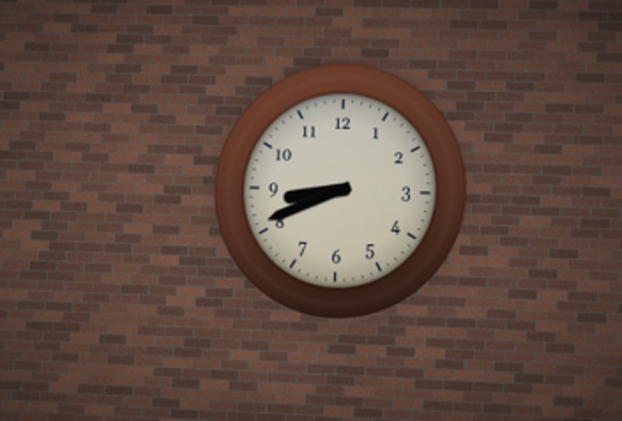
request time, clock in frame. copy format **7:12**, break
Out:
**8:41**
